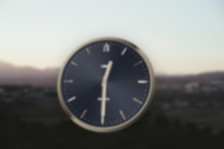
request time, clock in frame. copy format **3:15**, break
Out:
**12:30**
